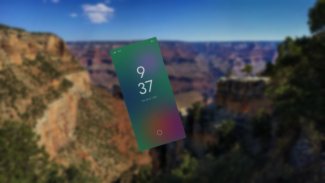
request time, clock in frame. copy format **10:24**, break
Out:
**9:37**
